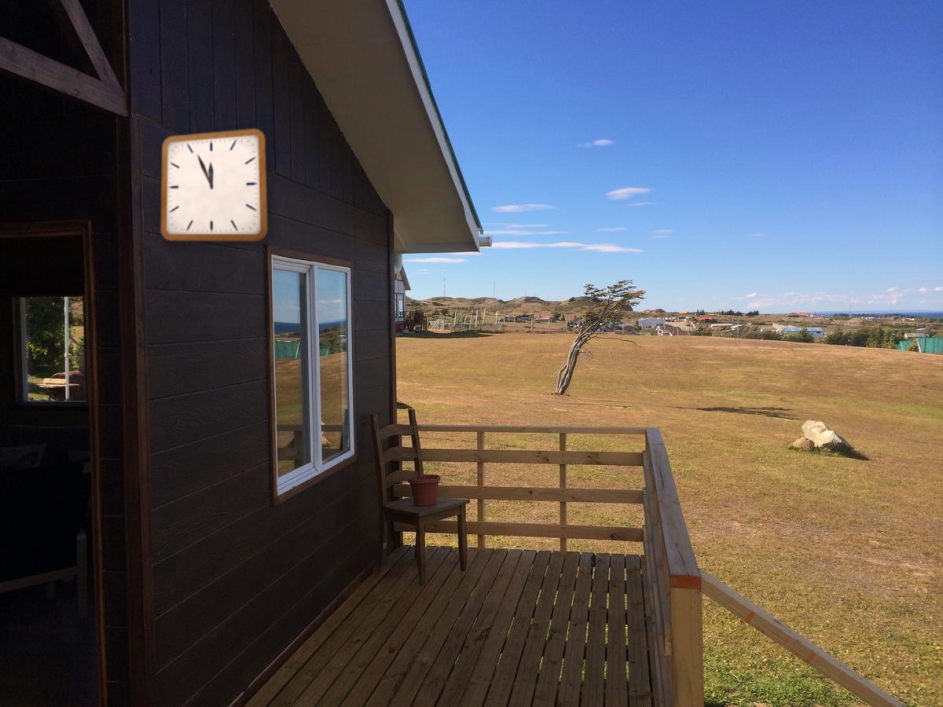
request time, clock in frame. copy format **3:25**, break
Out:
**11:56**
